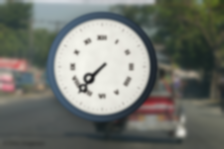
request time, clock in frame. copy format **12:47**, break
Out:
**7:37**
